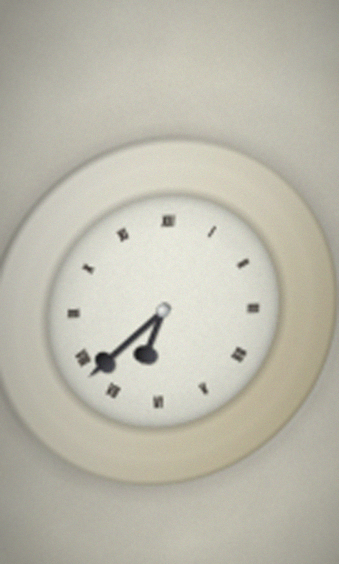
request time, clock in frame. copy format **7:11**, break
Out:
**6:38**
